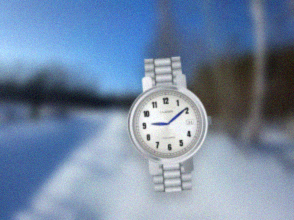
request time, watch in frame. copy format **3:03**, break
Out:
**9:09**
